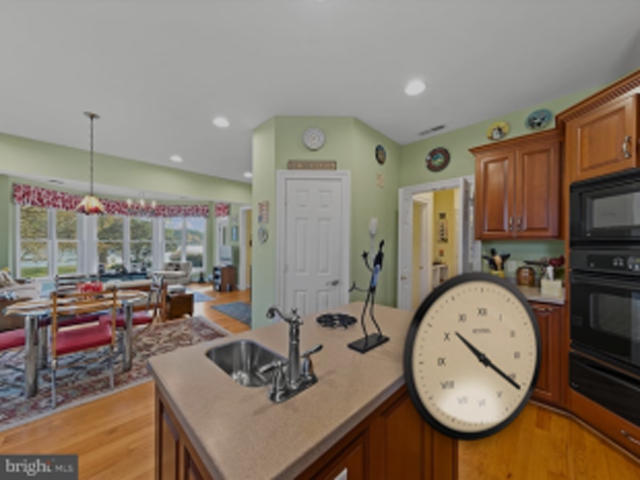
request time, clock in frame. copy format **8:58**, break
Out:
**10:21**
